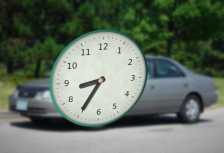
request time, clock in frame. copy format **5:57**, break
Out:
**8:35**
